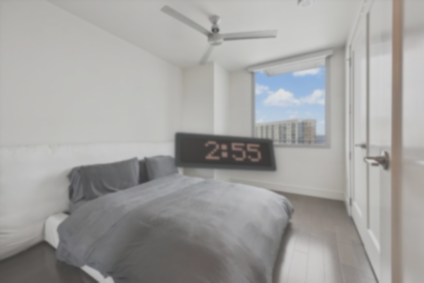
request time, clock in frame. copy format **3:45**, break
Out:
**2:55**
